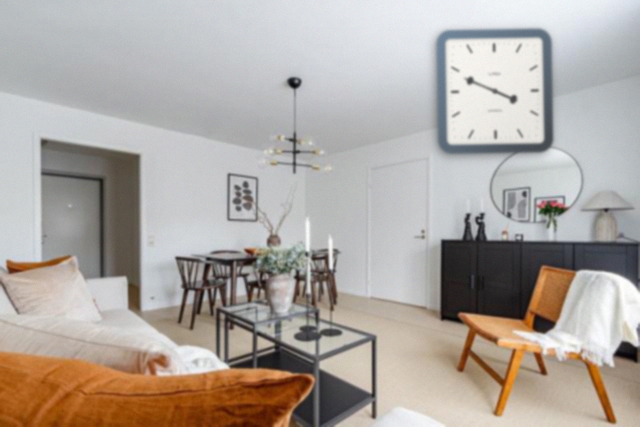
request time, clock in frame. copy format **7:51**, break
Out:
**3:49**
